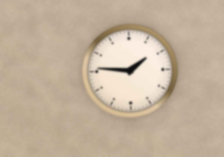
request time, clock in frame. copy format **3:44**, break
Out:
**1:46**
